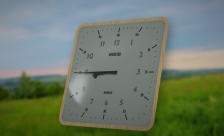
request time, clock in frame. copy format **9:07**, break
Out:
**8:45**
